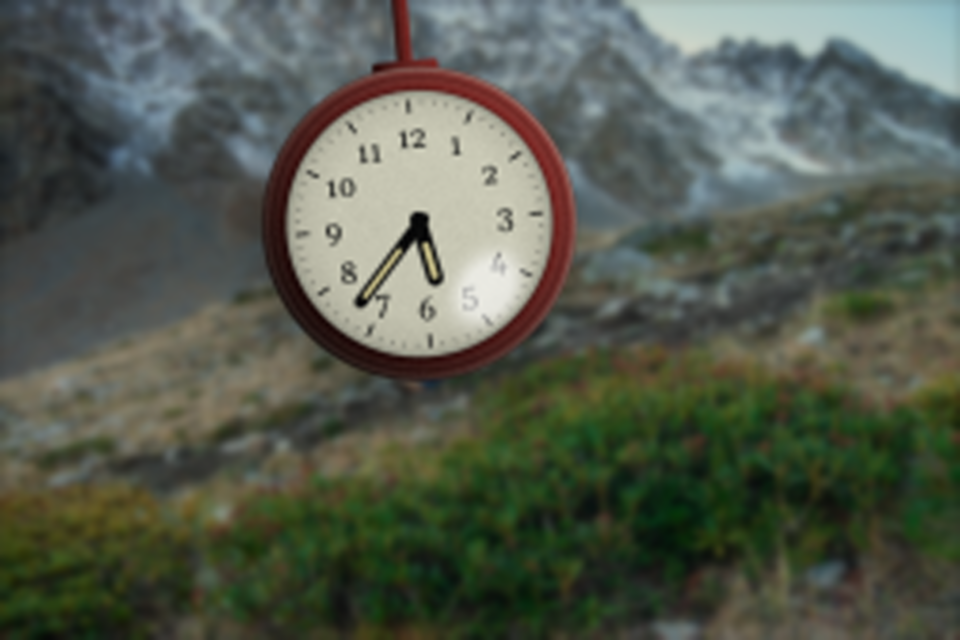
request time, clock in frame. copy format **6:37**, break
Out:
**5:37**
